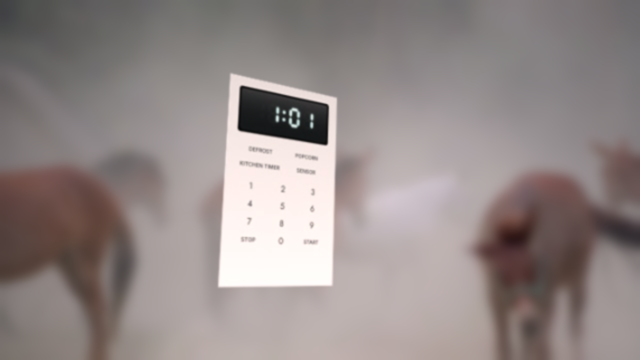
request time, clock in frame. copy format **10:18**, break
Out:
**1:01**
